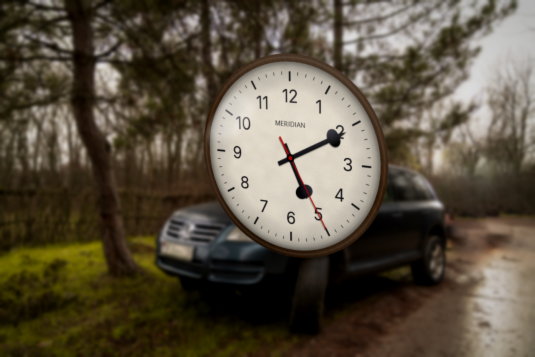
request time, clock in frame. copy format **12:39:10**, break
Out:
**5:10:25**
